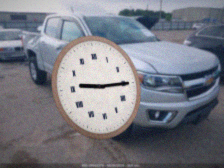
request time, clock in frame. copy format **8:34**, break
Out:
**9:15**
